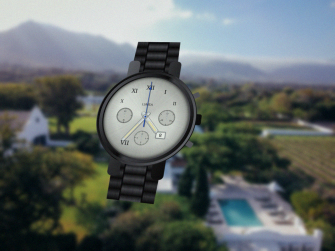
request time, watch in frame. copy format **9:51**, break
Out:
**4:36**
